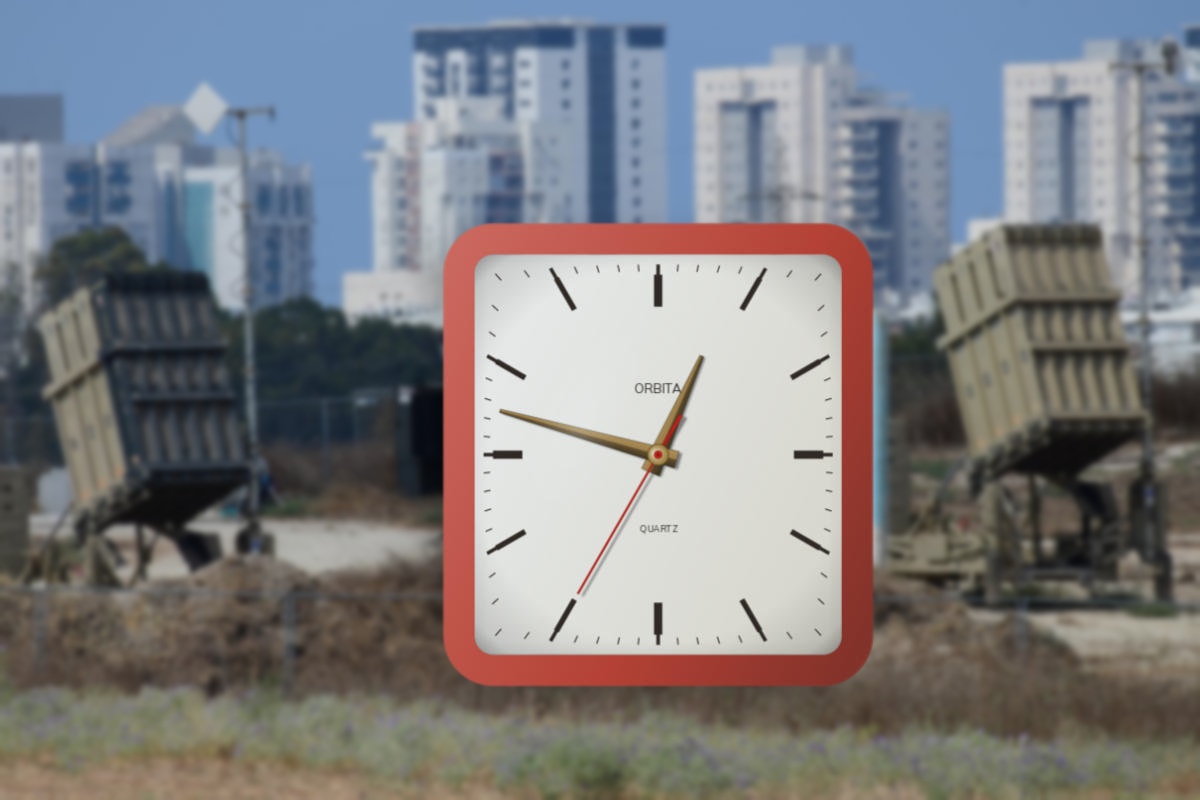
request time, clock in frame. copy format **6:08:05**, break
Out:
**12:47:35**
